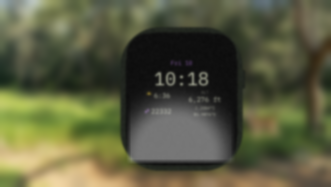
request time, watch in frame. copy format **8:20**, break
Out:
**10:18**
